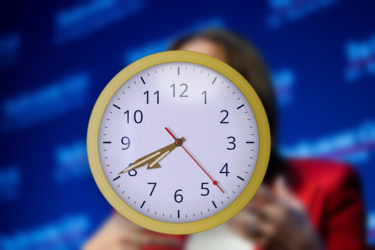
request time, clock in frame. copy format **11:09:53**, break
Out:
**7:40:23**
